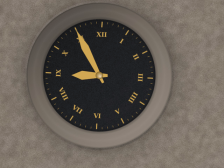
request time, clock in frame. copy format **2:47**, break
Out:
**8:55**
